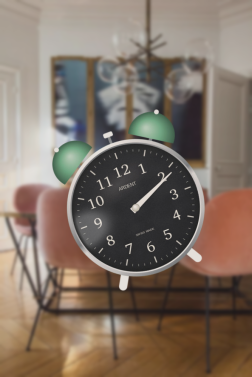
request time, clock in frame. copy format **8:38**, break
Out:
**2:11**
